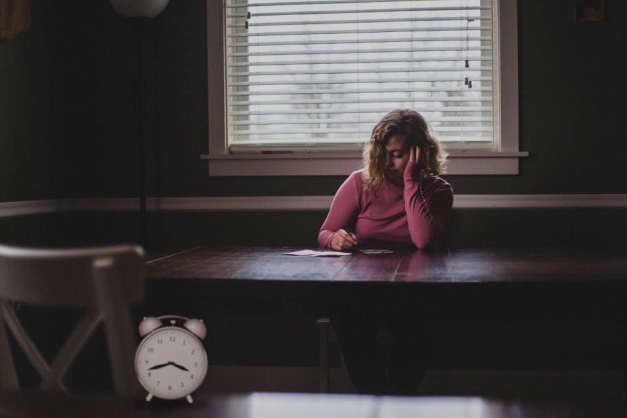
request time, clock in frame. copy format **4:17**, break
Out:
**3:42**
